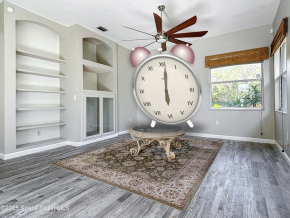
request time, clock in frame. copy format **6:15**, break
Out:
**6:01**
